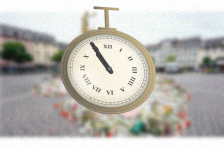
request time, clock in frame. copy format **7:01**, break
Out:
**10:55**
